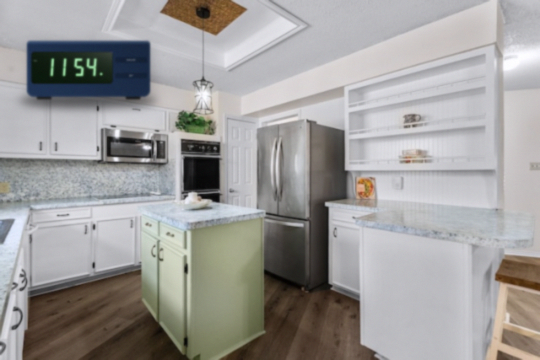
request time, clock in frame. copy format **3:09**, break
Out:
**11:54**
